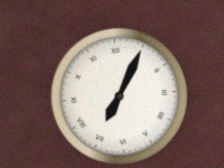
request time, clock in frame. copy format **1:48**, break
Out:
**7:05**
